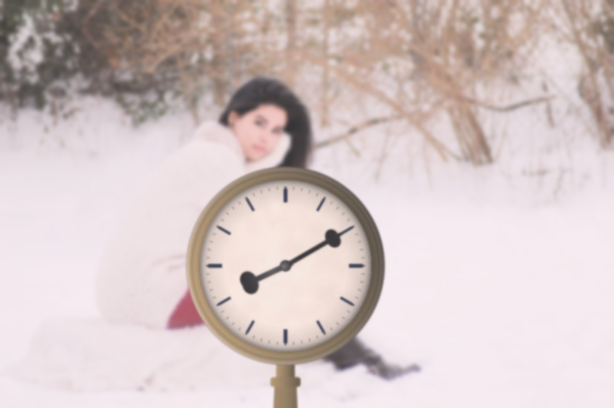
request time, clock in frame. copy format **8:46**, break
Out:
**8:10**
